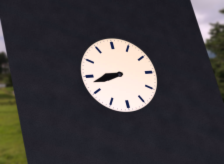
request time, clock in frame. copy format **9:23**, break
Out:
**8:43**
